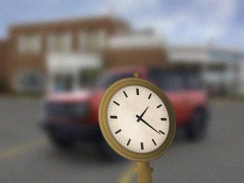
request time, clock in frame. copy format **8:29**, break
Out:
**1:21**
